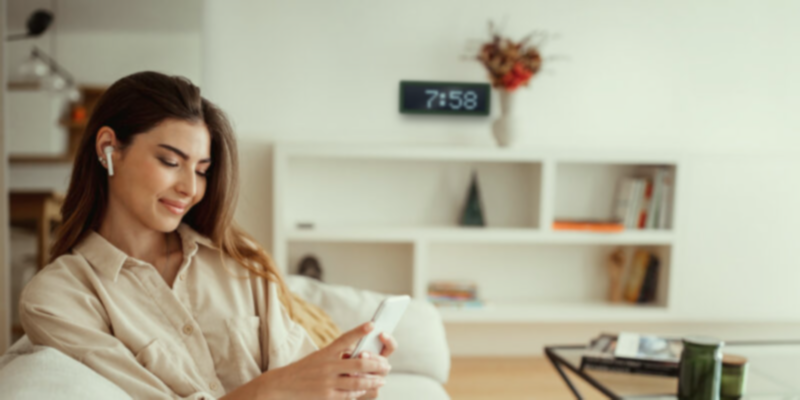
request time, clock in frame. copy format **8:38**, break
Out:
**7:58**
